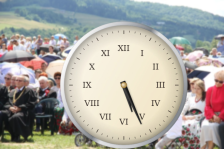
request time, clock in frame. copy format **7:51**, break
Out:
**5:26**
